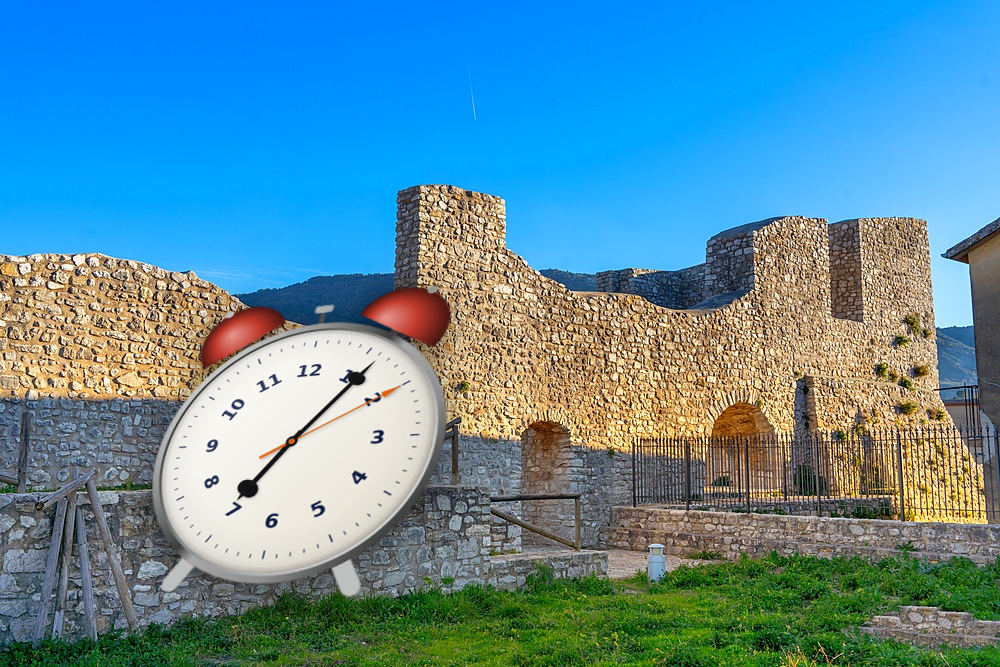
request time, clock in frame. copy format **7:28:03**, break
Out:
**7:06:10**
